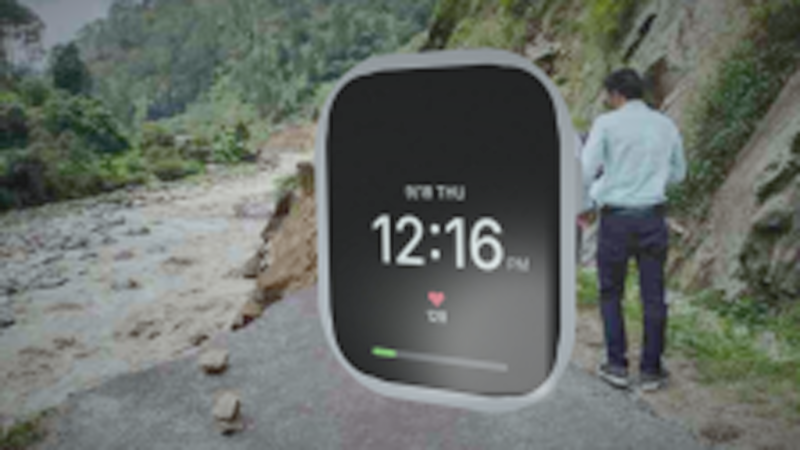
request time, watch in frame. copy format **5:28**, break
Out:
**12:16**
